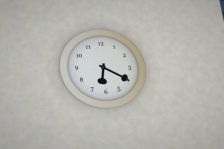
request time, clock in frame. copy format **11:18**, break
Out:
**6:20**
